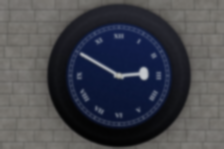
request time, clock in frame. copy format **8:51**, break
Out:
**2:50**
